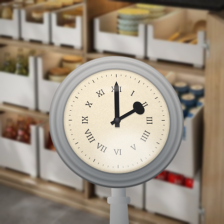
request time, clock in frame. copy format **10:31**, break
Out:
**2:00**
